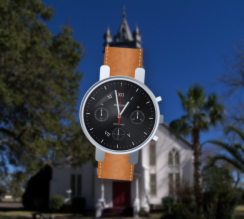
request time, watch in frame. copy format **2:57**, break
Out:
**12:58**
